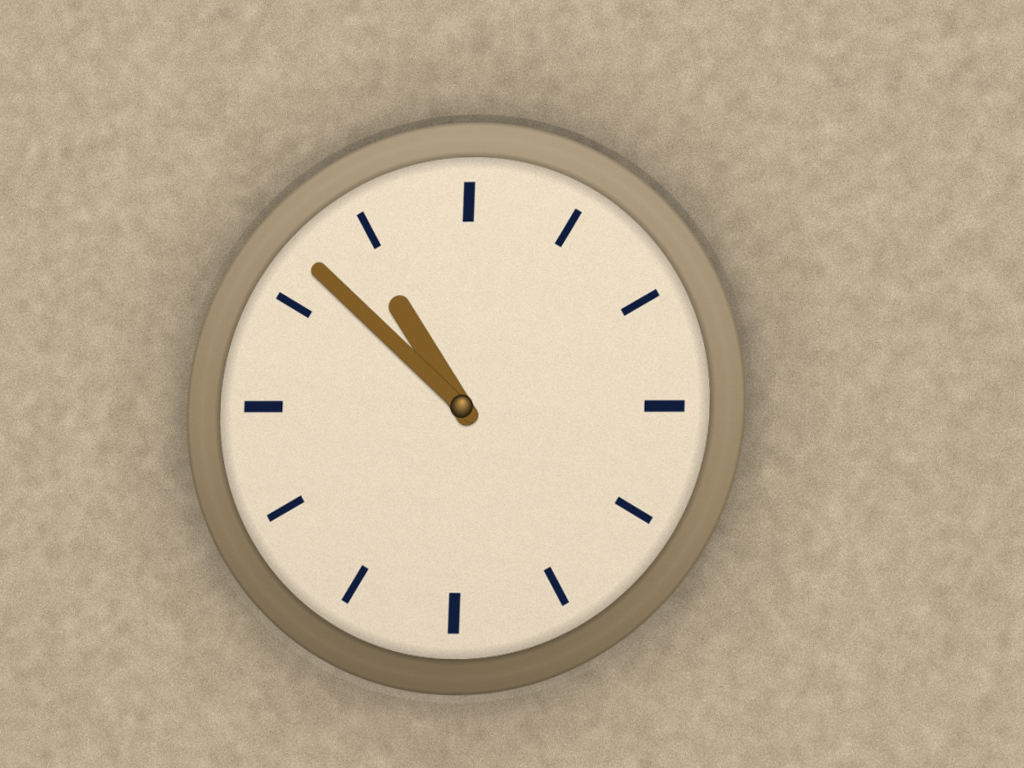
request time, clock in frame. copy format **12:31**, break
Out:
**10:52**
